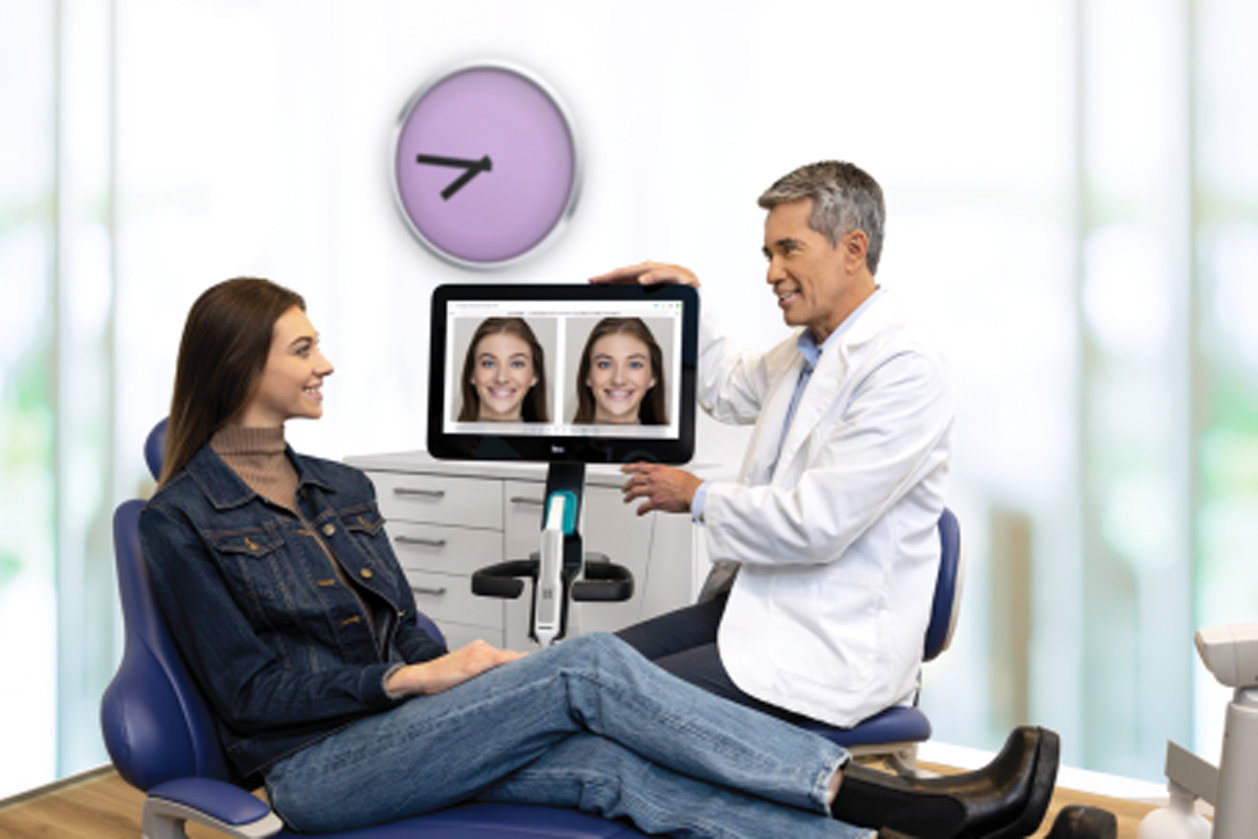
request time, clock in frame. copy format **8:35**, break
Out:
**7:46**
